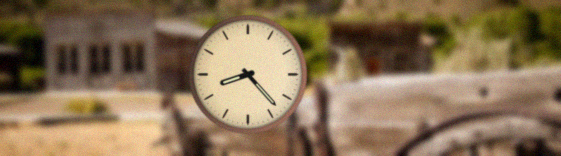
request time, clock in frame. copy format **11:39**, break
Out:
**8:23**
